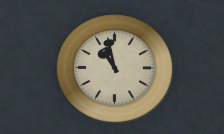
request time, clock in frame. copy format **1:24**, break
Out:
**10:58**
